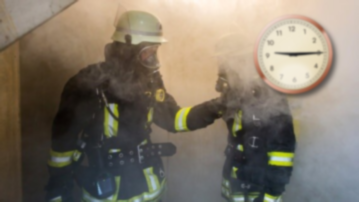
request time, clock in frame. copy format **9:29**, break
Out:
**9:15**
